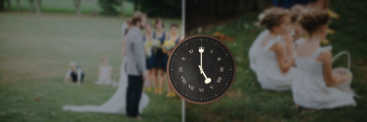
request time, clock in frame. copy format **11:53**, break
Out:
**5:00**
